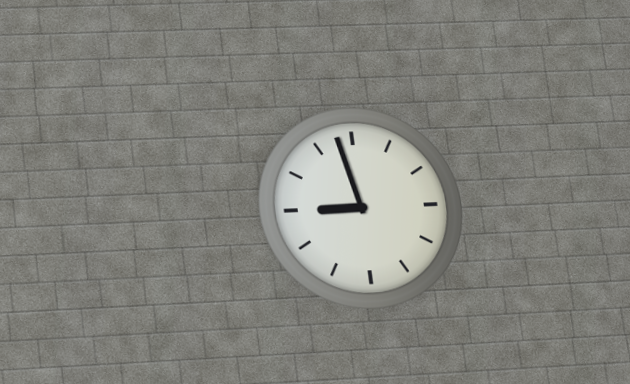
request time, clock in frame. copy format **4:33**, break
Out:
**8:58**
